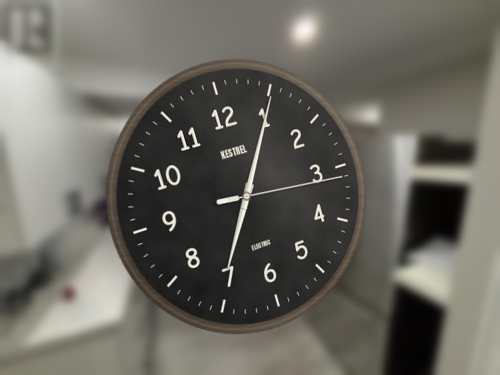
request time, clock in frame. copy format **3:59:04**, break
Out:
**7:05:16**
